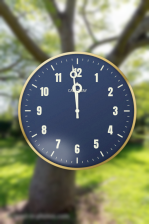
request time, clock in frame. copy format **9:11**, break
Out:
**11:59**
